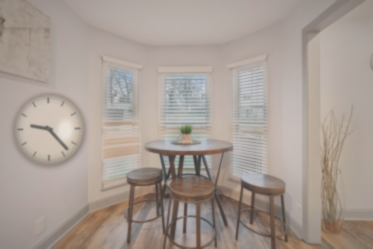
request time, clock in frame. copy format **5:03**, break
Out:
**9:23**
